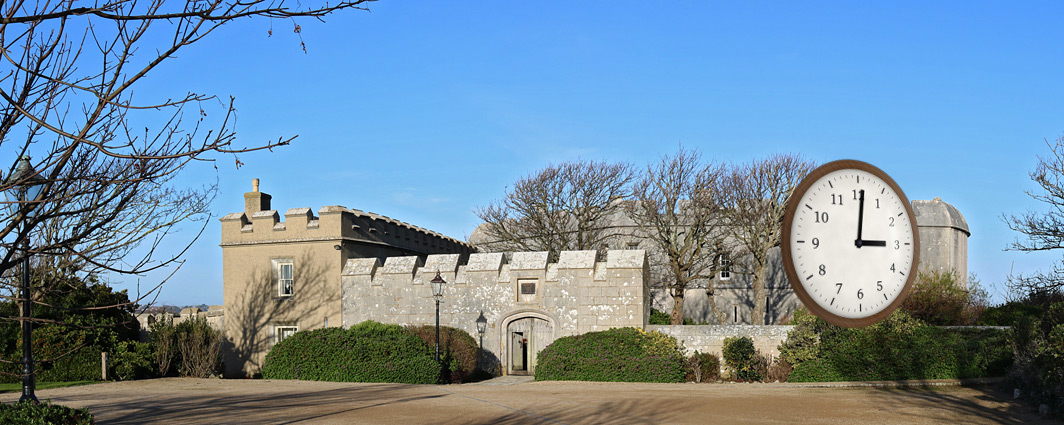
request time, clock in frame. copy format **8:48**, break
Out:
**3:01**
